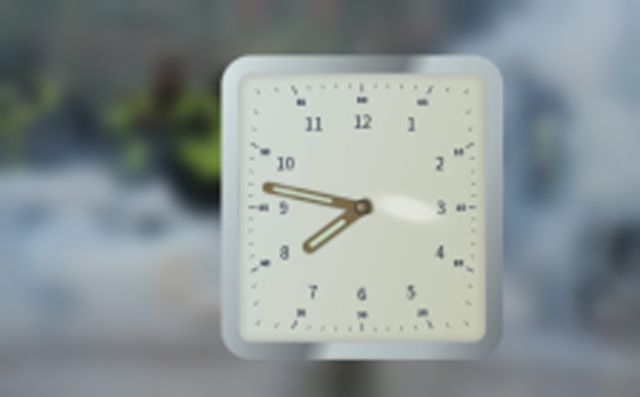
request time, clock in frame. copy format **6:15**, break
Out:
**7:47**
